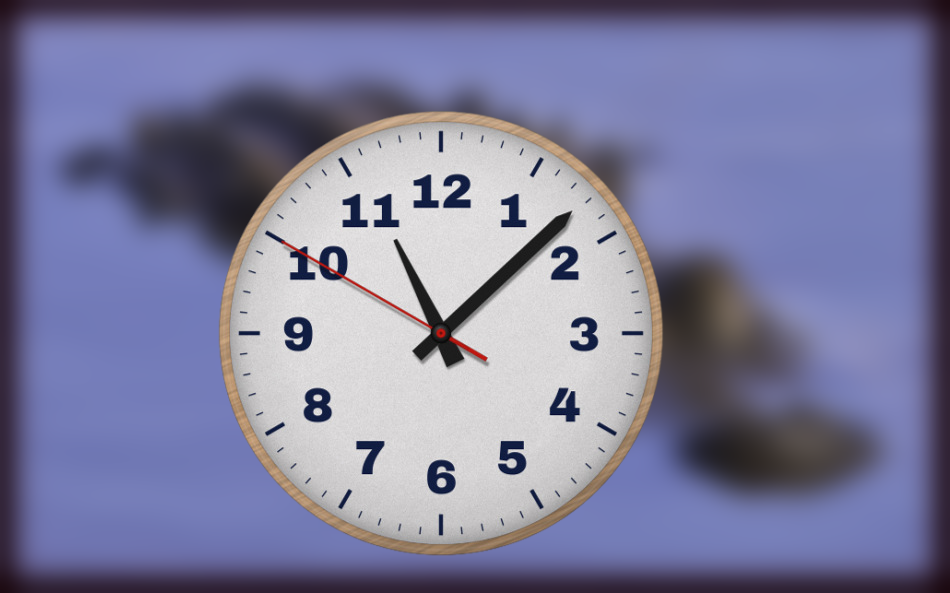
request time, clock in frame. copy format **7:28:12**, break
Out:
**11:07:50**
